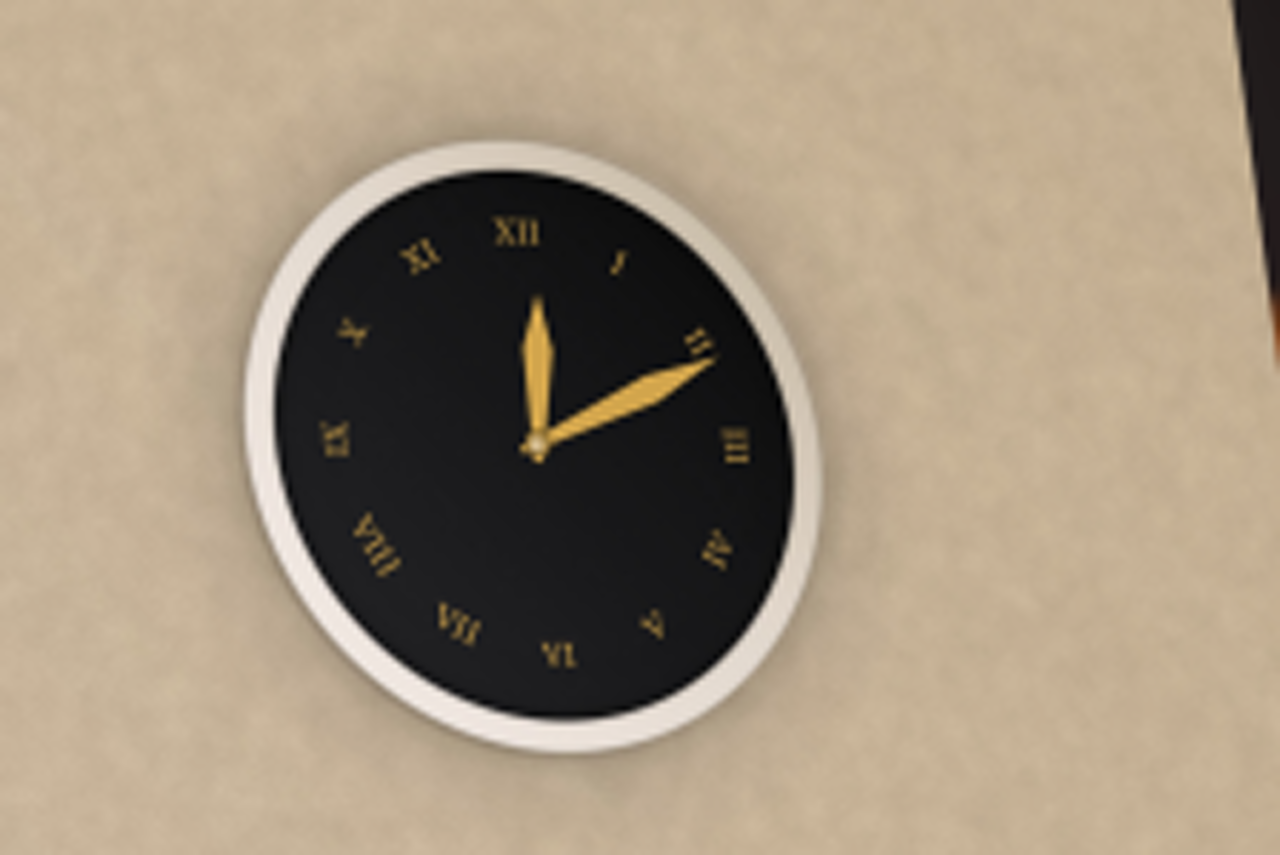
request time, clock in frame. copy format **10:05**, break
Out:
**12:11**
